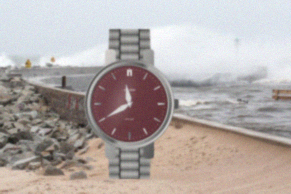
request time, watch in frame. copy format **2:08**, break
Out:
**11:40**
